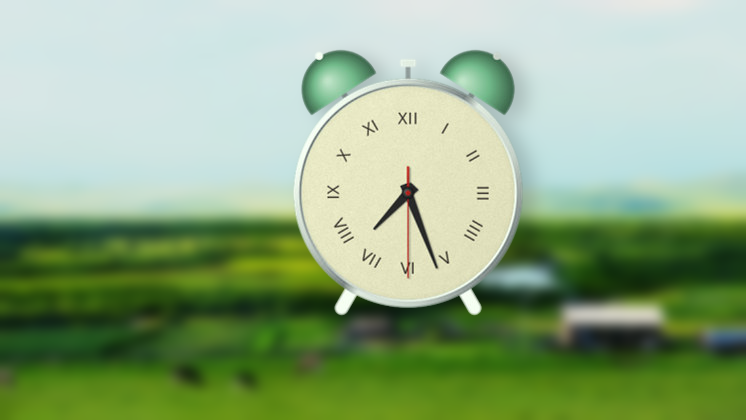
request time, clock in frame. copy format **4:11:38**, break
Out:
**7:26:30**
